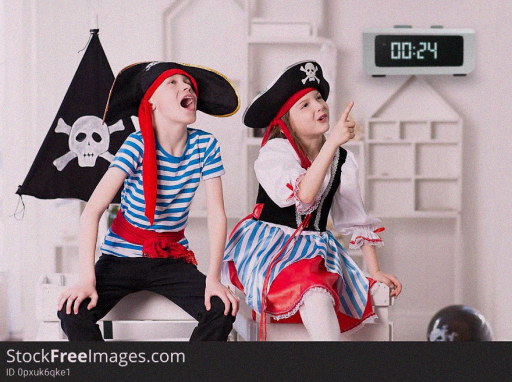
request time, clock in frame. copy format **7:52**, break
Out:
**0:24**
